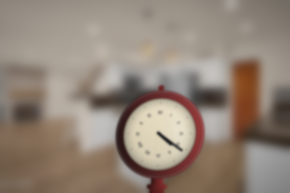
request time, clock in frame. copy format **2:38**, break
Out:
**4:21**
